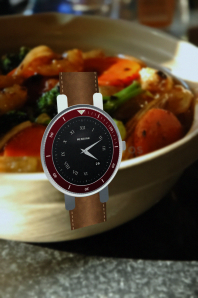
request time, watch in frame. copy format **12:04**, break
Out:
**4:11**
